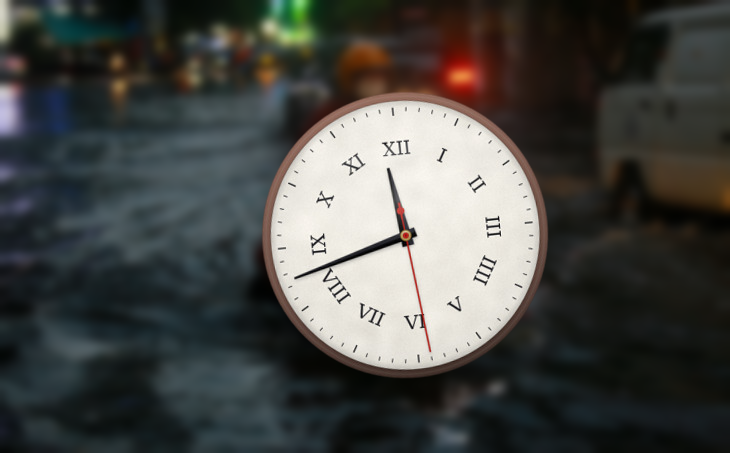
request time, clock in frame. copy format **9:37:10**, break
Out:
**11:42:29**
